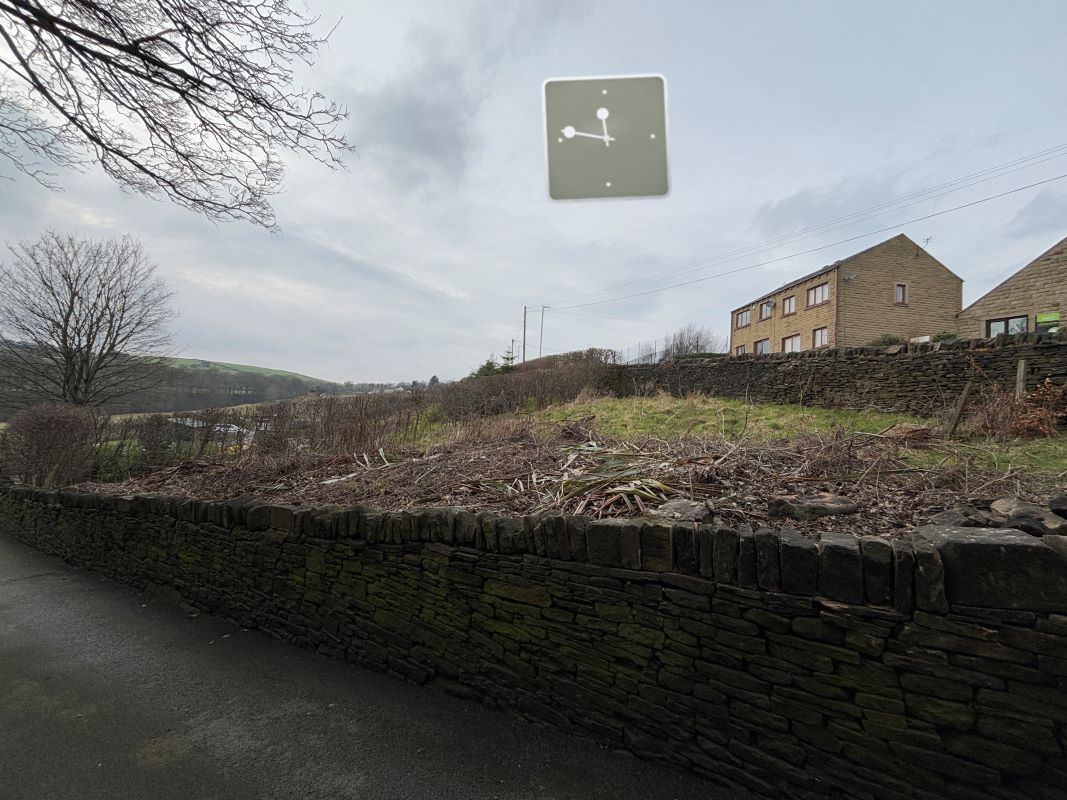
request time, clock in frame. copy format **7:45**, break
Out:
**11:47**
